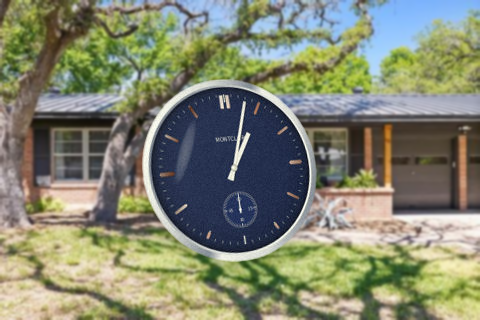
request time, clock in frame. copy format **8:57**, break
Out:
**1:03**
